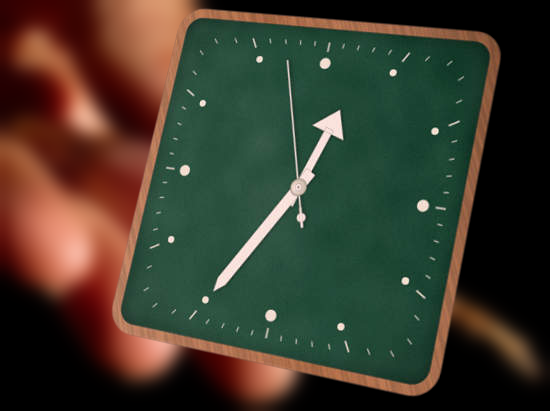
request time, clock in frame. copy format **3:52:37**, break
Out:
**12:34:57**
